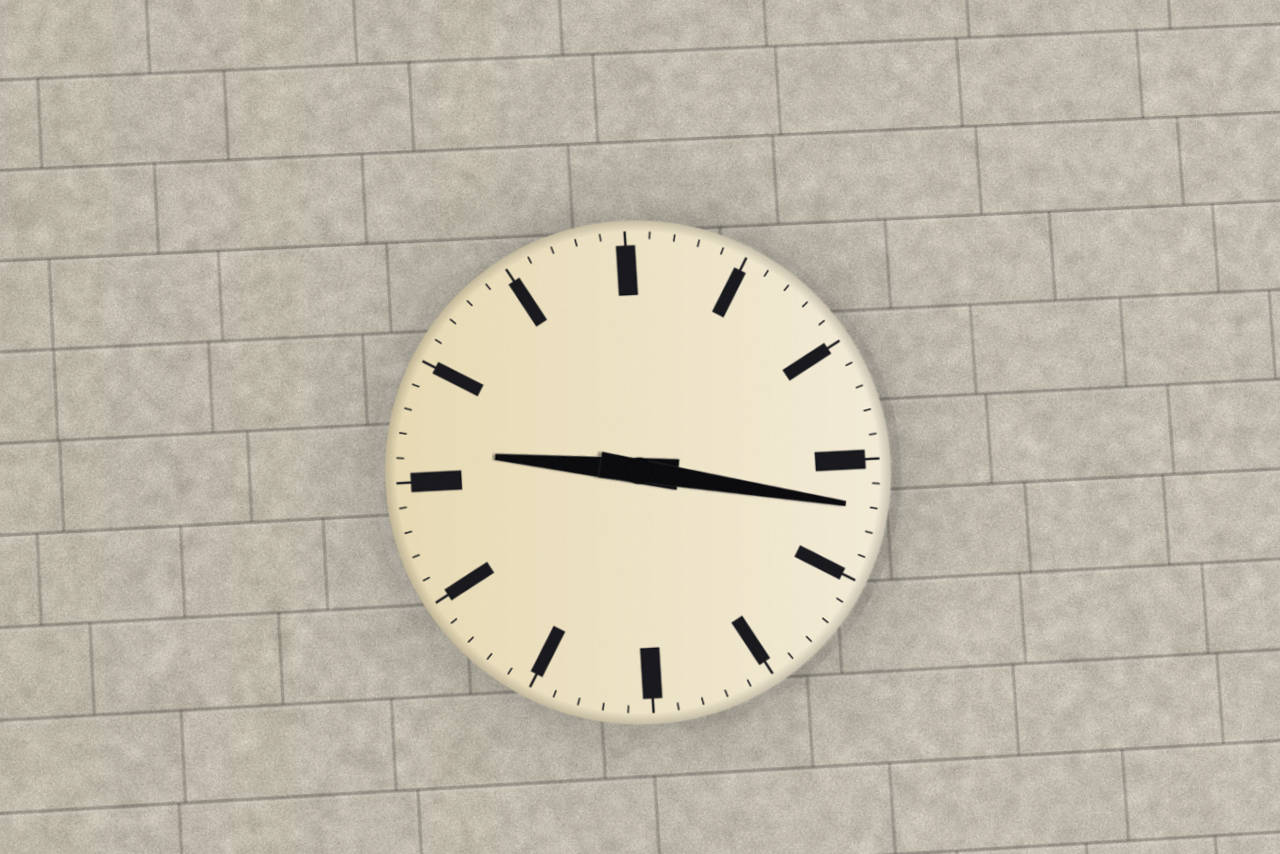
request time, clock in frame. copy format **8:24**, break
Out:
**9:17**
